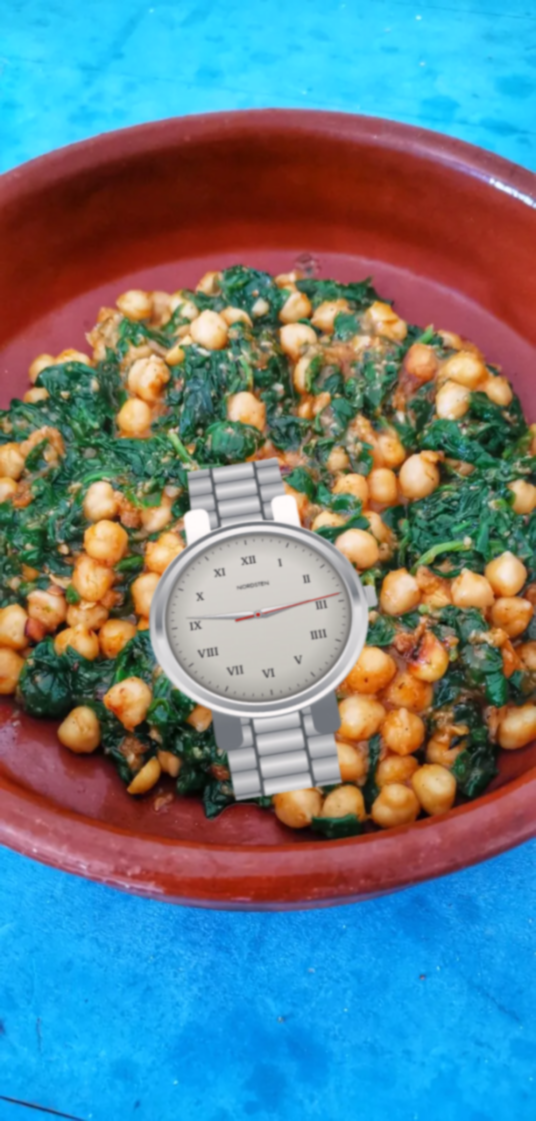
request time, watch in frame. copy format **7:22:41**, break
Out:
**2:46:14**
